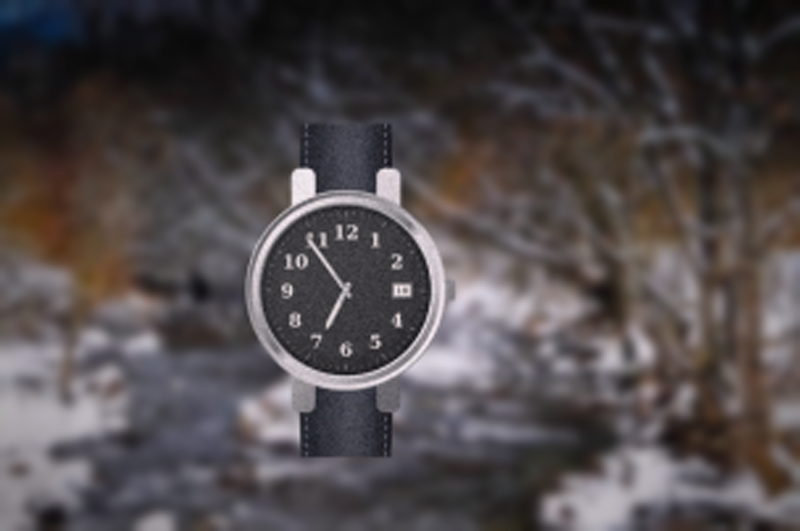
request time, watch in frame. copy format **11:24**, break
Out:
**6:54**
